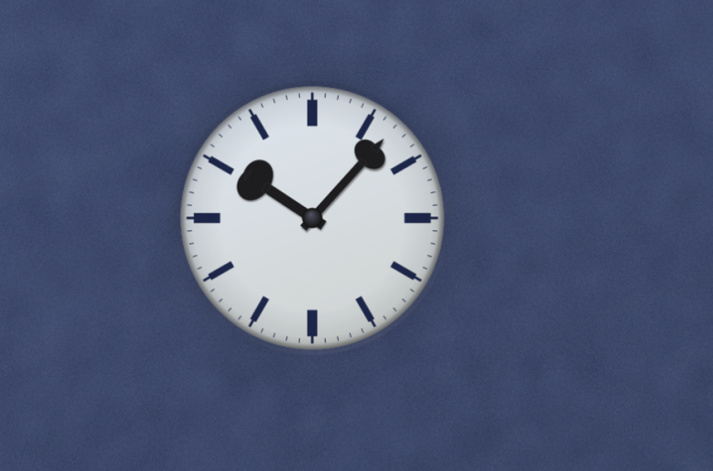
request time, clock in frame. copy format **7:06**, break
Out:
**10:07**
